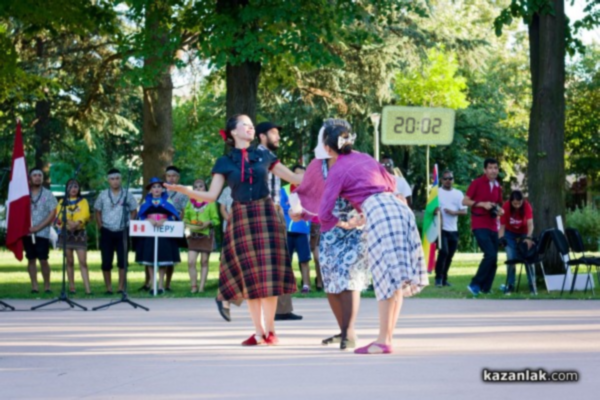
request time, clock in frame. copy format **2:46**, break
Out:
**20:02**
